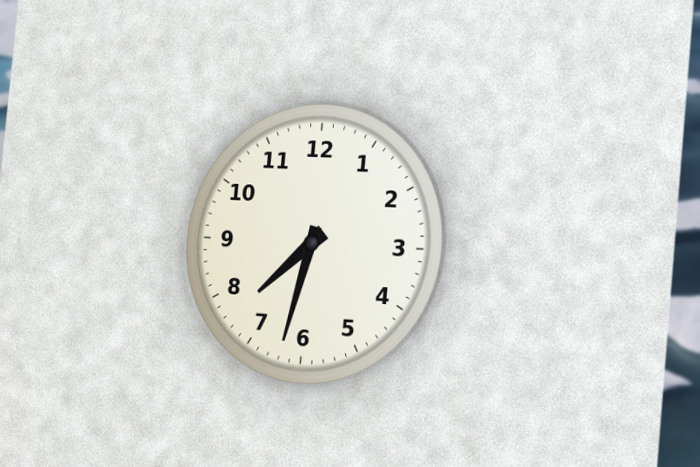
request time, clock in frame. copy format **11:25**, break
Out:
**7:32**
